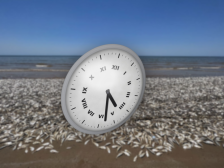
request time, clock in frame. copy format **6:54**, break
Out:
**4:28**
